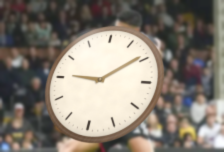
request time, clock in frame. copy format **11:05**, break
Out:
**9:09**
